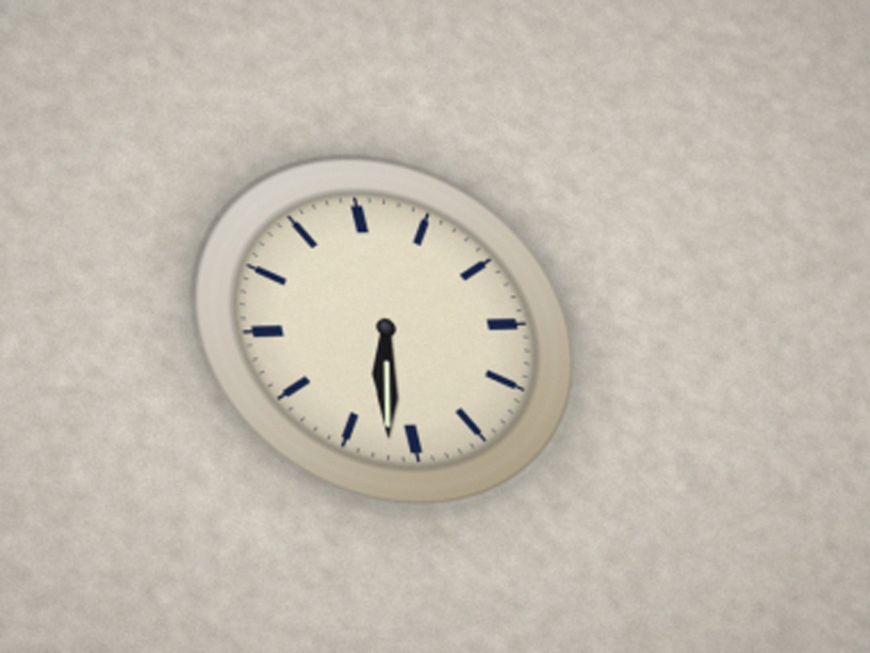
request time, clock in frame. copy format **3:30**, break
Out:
**6:32**
